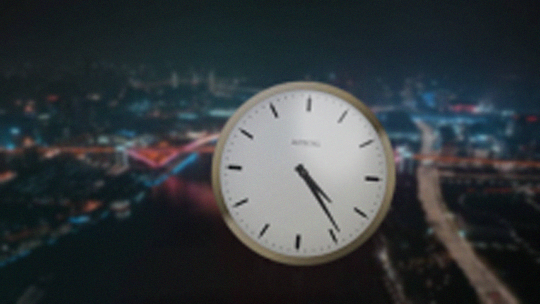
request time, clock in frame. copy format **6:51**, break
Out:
**4:24**
